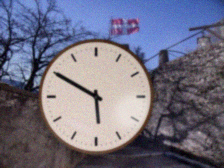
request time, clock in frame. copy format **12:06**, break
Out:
**5:50**
